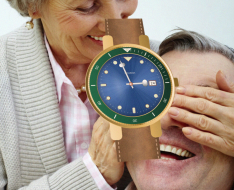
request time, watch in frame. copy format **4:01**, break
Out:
**2:57**
